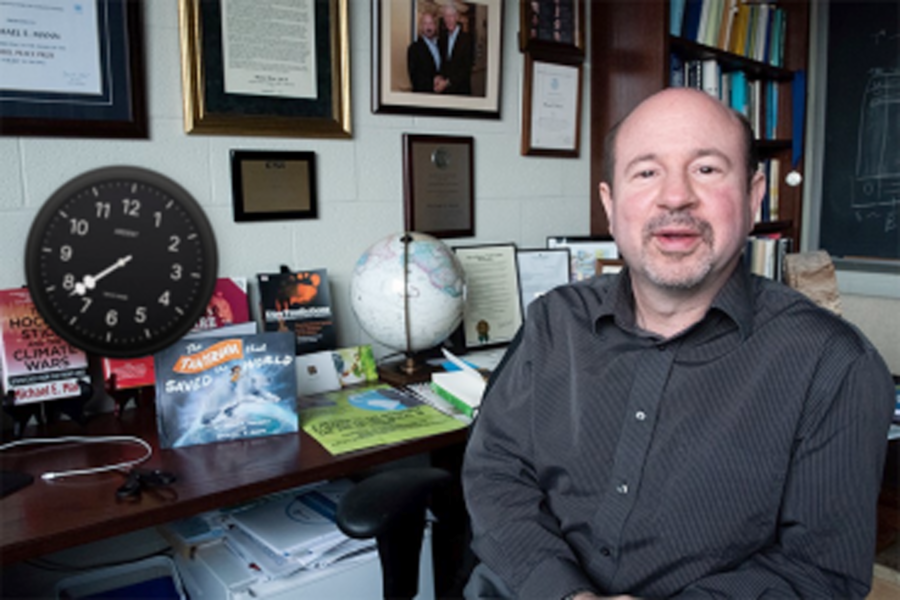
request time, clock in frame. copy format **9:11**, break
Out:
**7:38**
